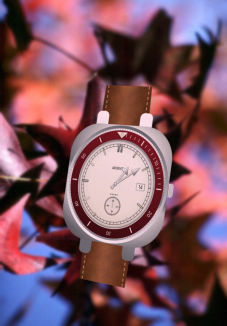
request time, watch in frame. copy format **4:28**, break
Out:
**1:09**
